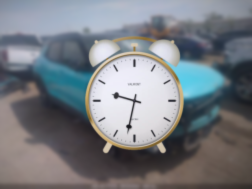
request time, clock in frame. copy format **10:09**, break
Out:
**9:32**
